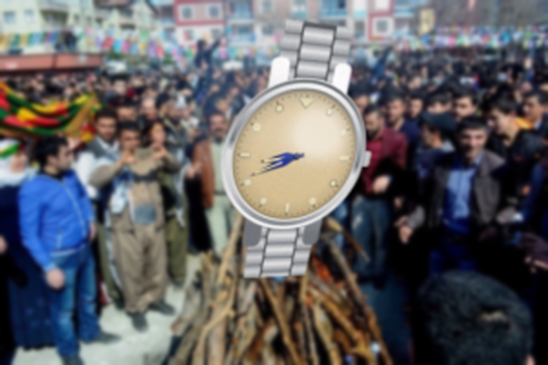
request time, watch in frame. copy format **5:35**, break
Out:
**8:41**
